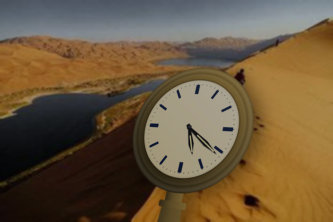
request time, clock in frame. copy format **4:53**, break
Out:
**5:21**
